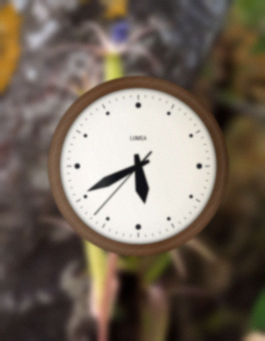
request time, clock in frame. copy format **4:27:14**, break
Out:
**5:40:37**
